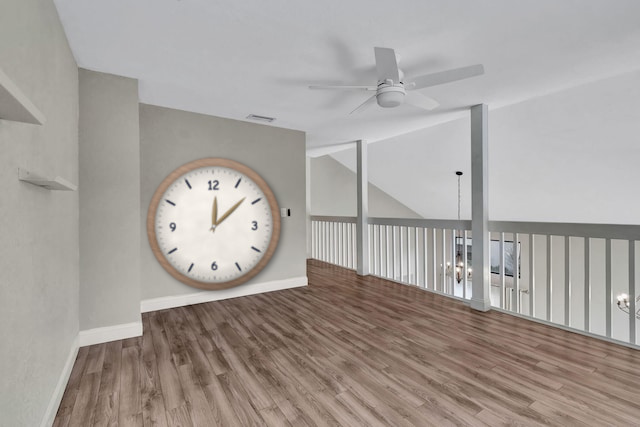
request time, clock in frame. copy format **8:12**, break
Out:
**12:08**
